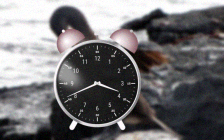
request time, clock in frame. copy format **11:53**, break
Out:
**3:41**
